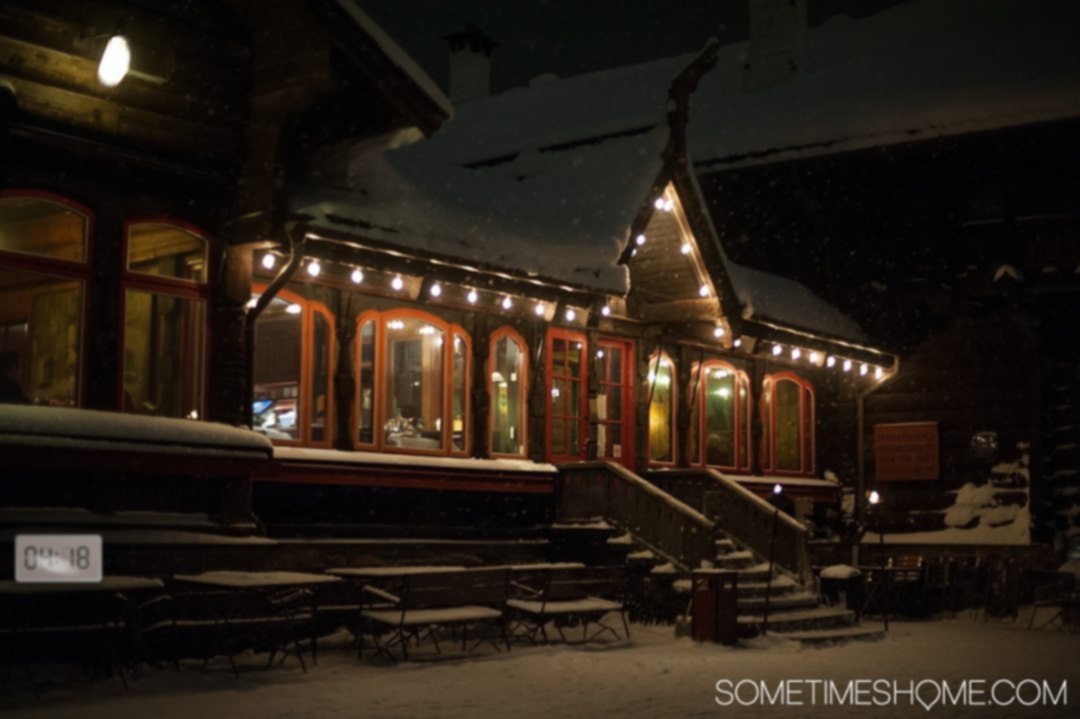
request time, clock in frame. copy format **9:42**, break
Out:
**4:18**
